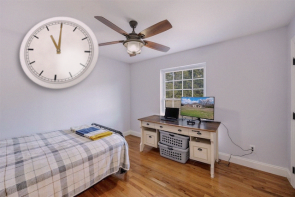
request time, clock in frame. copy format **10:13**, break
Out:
**11:00**
